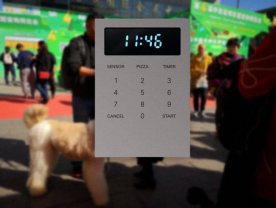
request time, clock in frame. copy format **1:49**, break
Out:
**11:46**
